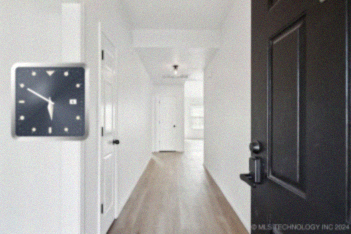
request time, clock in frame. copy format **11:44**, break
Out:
**5:50**
